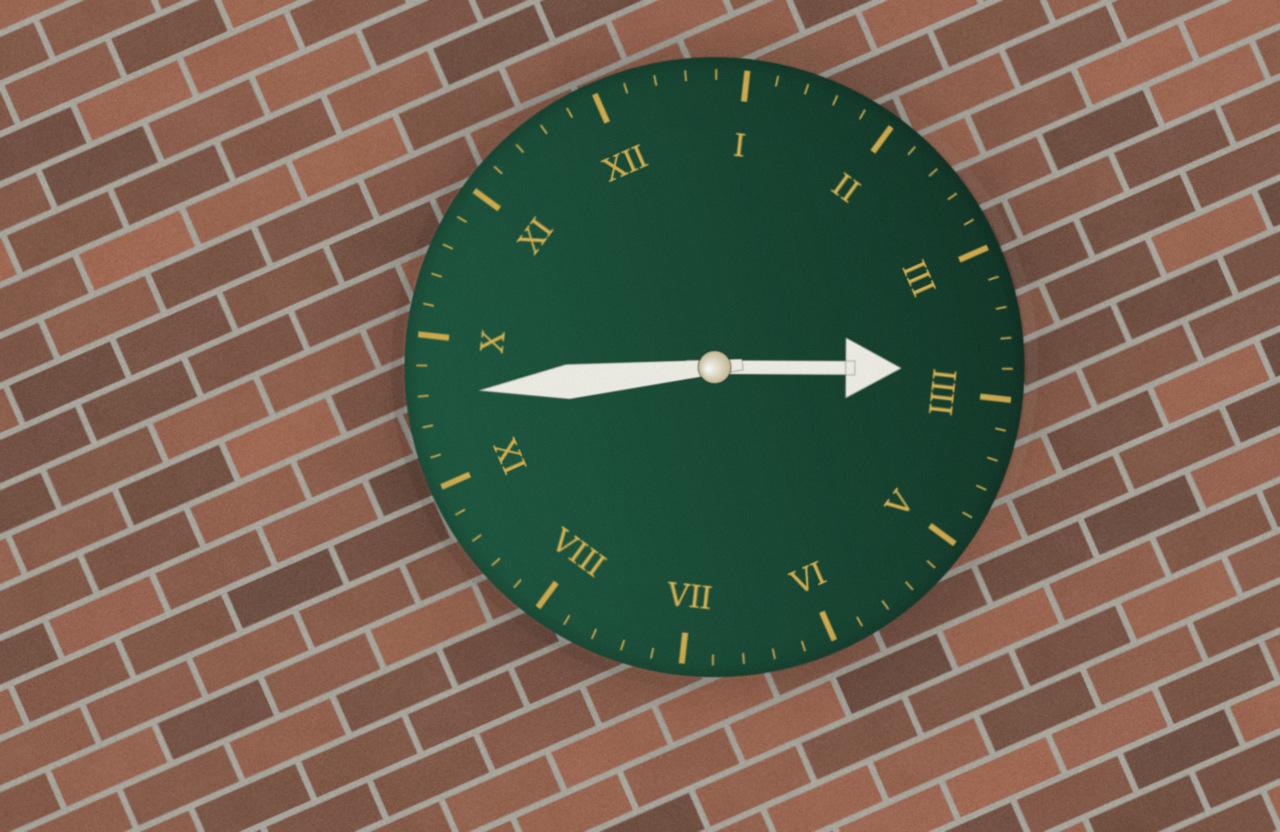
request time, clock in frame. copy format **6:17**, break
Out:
**3:48**
